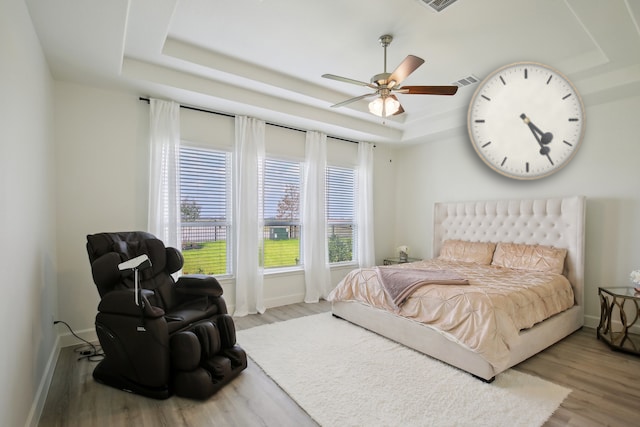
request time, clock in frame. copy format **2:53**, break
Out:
**4:25**
